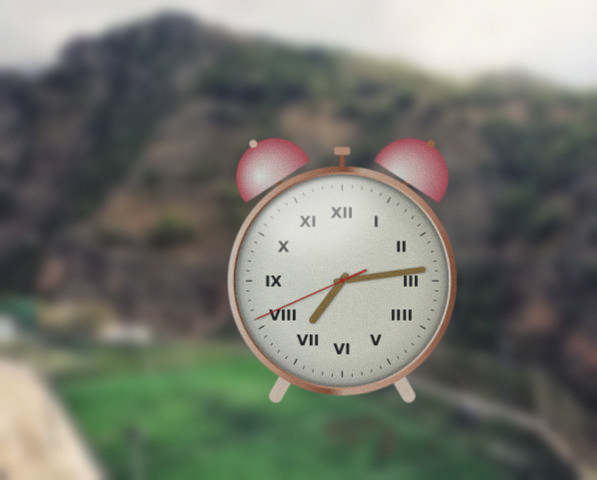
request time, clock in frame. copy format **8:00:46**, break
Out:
**7:13:41**
